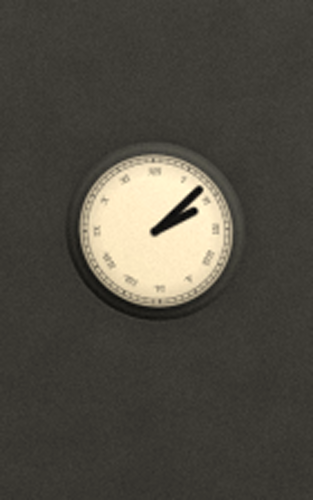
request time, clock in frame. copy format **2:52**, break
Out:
**2:08**
